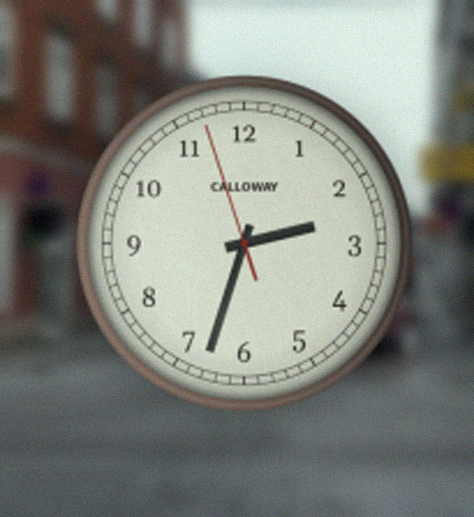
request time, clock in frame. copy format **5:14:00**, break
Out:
**2:32:57**
